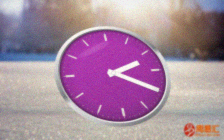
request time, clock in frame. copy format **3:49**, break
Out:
**2:20**
